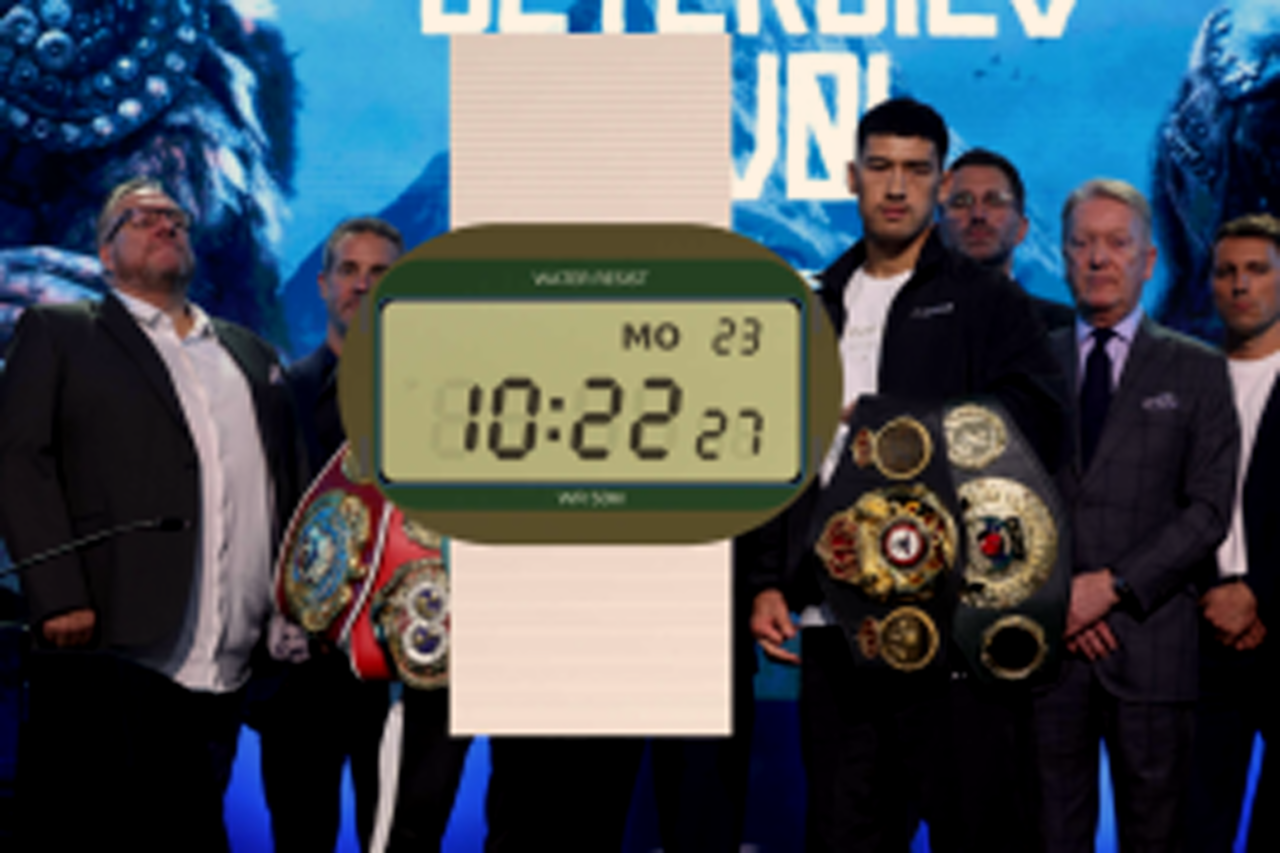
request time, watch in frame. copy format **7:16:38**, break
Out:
**10:22:27**
